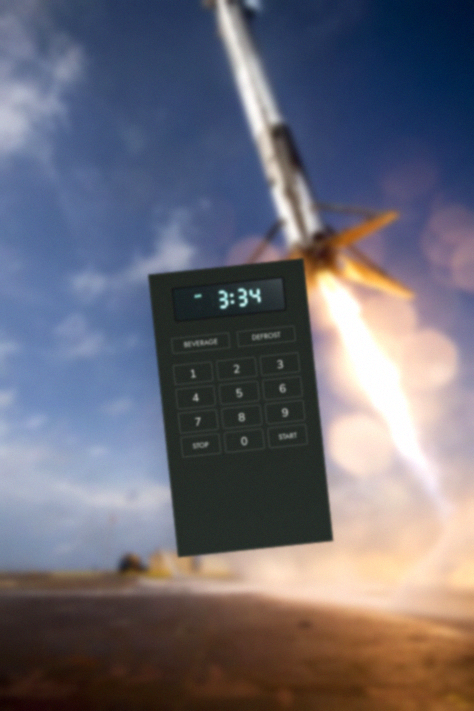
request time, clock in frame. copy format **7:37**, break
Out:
**3:34**
